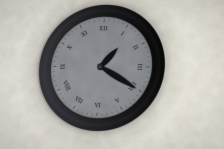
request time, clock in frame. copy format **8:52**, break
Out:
**1:20**
